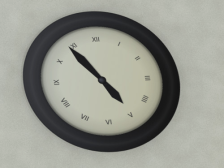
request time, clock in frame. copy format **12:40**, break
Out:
**4:54**
